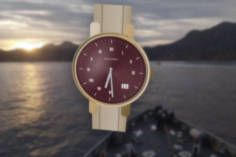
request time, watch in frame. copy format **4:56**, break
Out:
**6:29**
